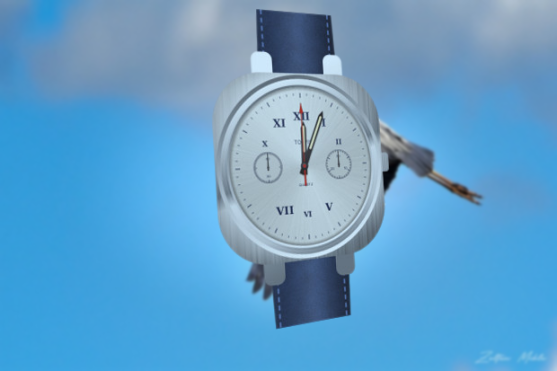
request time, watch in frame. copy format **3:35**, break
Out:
**12:04**
